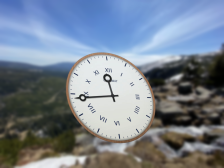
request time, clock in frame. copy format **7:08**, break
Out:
**11:44**
